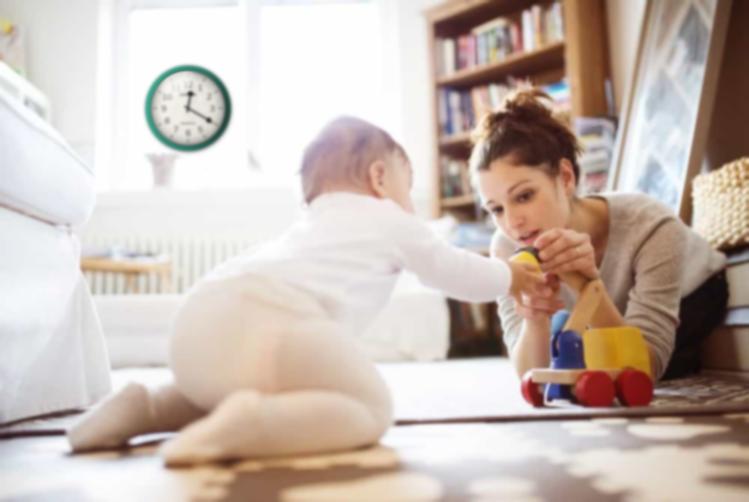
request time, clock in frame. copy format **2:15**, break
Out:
**12:20**
